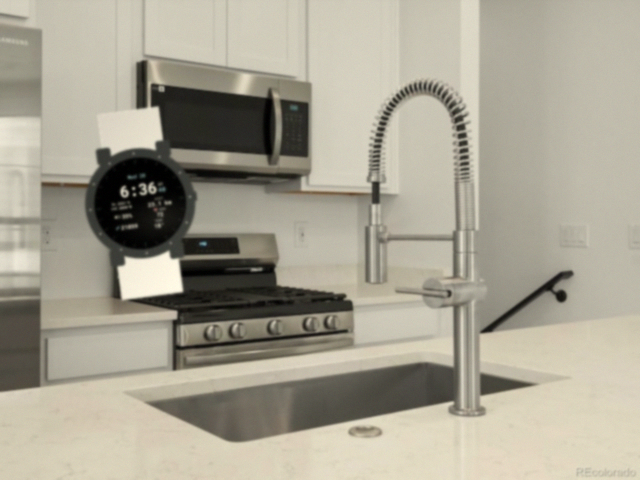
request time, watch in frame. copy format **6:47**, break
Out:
**6:36**
